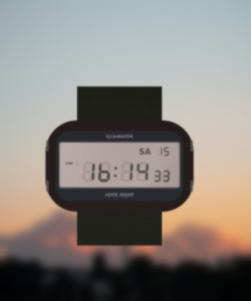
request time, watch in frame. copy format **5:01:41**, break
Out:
**16:14:33**
